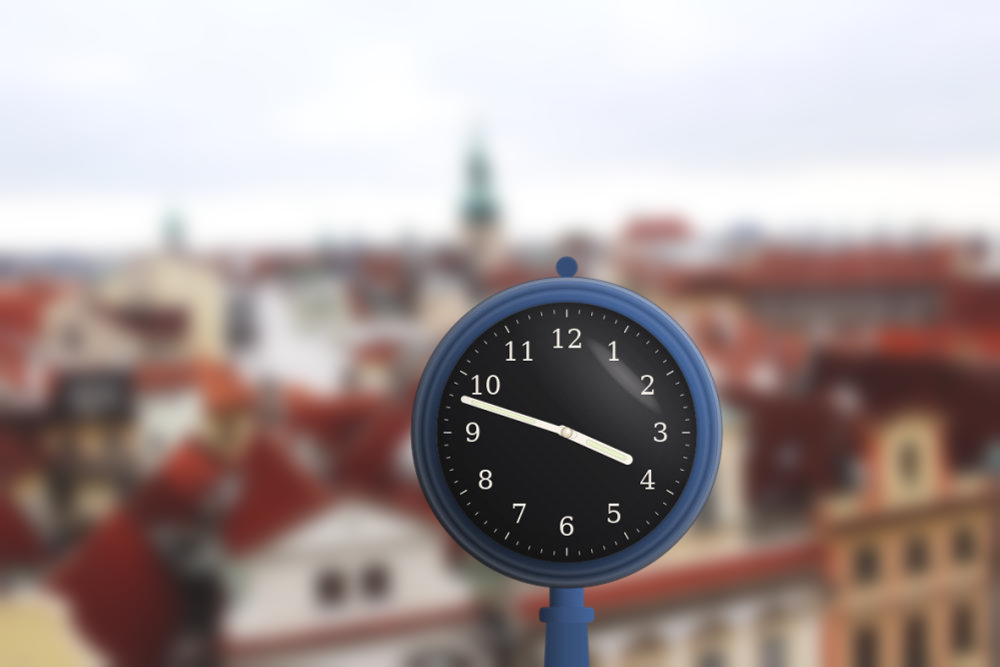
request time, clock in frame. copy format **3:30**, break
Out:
**3:48**
